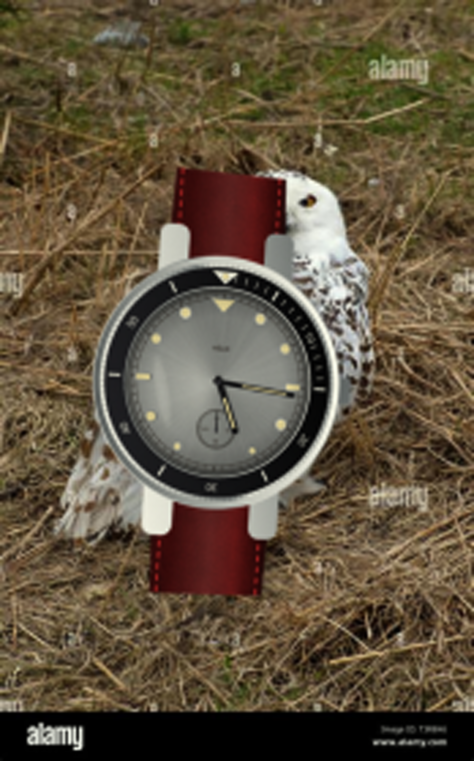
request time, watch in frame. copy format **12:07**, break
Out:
**5:16**
